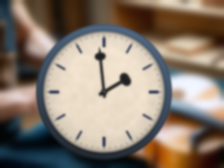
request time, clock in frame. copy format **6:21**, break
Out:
**1:59**
